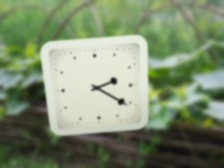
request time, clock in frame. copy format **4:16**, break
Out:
**2:21**
